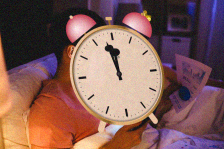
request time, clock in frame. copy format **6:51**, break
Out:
**11:58**
